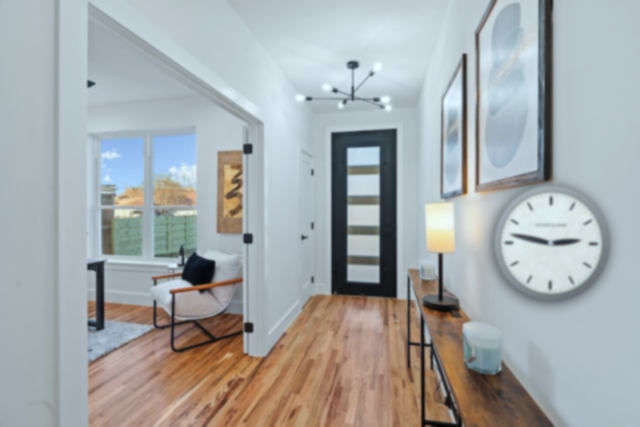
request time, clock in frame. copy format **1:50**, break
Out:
**2:47**
